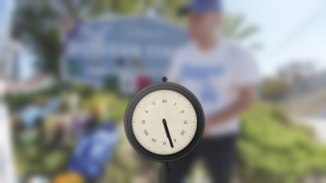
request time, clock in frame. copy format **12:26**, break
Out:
**5:27**
